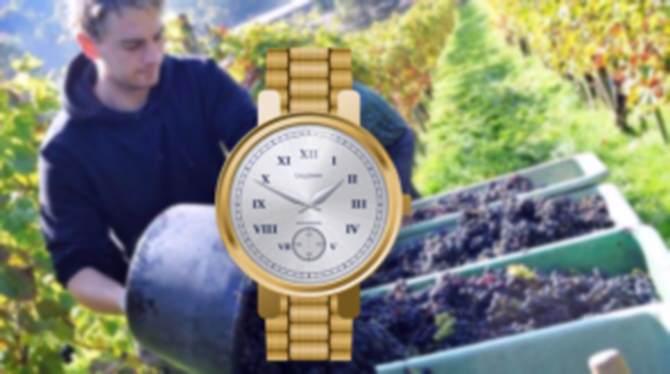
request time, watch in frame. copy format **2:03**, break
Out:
**1:49**
